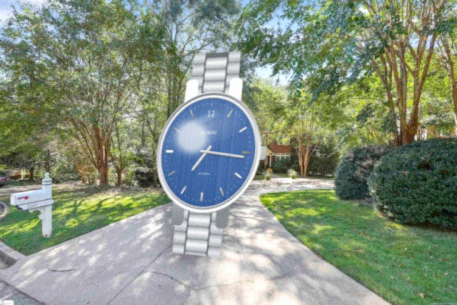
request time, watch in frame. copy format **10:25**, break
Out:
**7:16**
